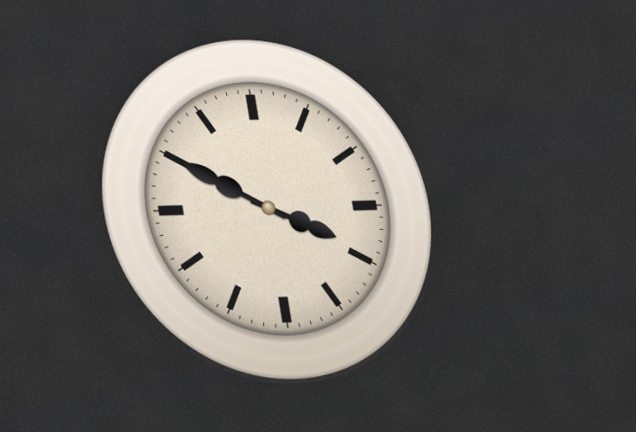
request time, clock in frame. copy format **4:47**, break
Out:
**3:50**
